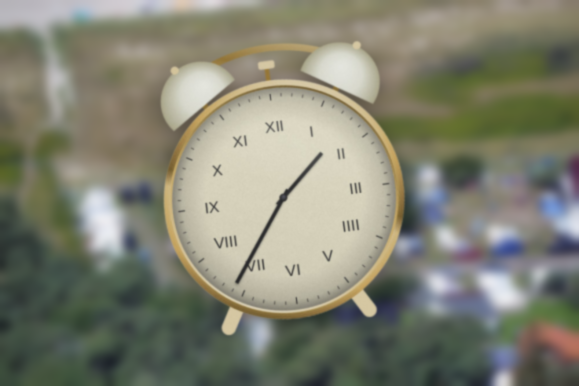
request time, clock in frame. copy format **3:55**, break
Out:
**1:36**
